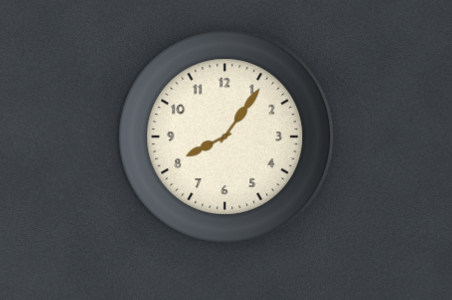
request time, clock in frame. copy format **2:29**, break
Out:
**8:06**
